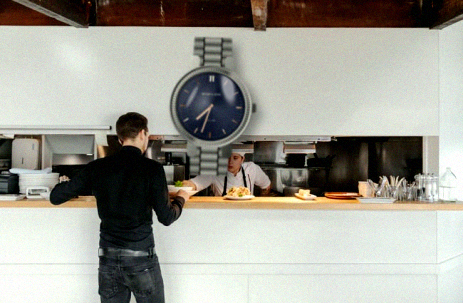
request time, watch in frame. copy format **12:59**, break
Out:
**7:33**
